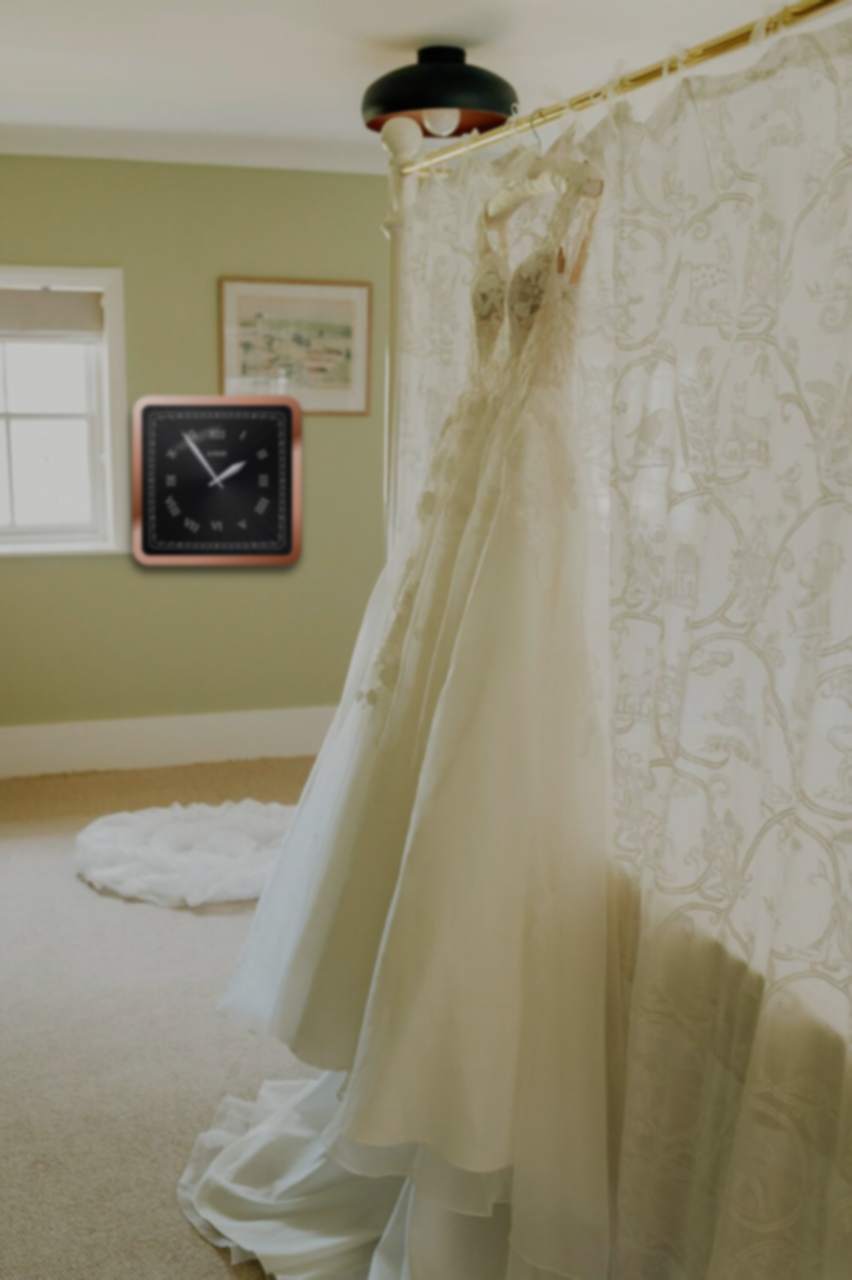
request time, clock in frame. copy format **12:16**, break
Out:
**1:54**
